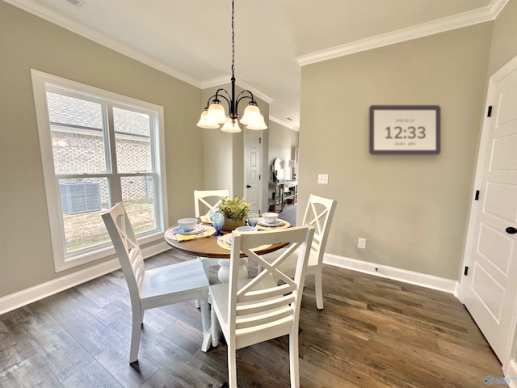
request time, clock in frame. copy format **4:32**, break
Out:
**12:33**
